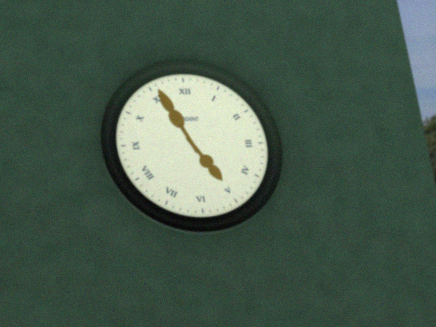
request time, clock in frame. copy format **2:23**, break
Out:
**4:56**
